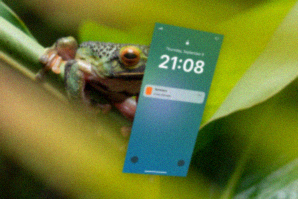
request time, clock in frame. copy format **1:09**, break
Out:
**21:08**
